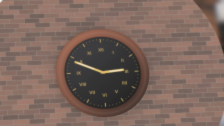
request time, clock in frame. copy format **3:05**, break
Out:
**2:49**
